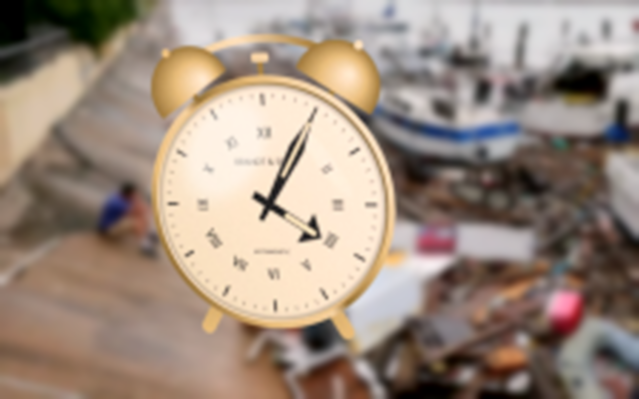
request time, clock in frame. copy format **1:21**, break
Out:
**4:05**
